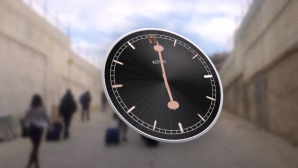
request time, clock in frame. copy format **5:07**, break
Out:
**6:01**
